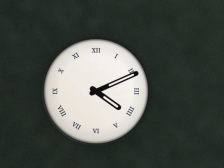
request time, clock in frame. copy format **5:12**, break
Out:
**4:11**
